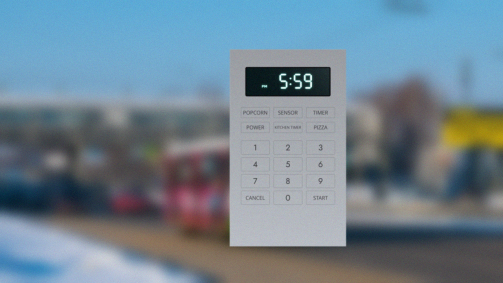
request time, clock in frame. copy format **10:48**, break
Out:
**5:59**
